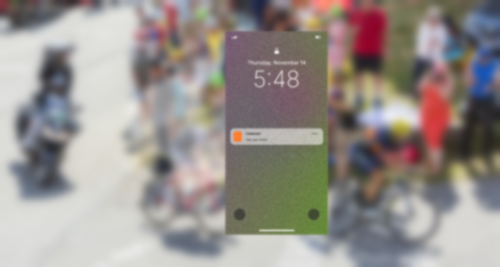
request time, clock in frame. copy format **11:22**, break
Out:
**5:48**
